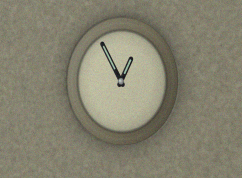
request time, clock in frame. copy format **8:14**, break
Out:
**12:55**
